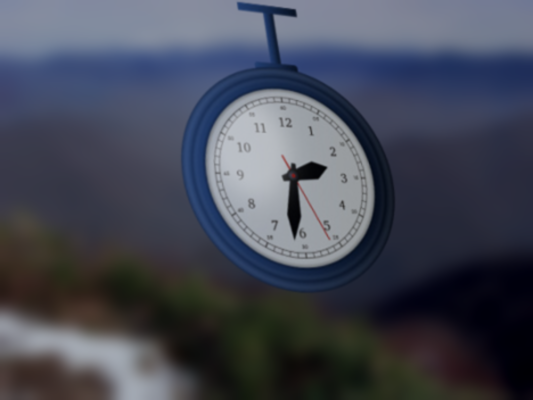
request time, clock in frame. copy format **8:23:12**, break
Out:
**2:31:26**
